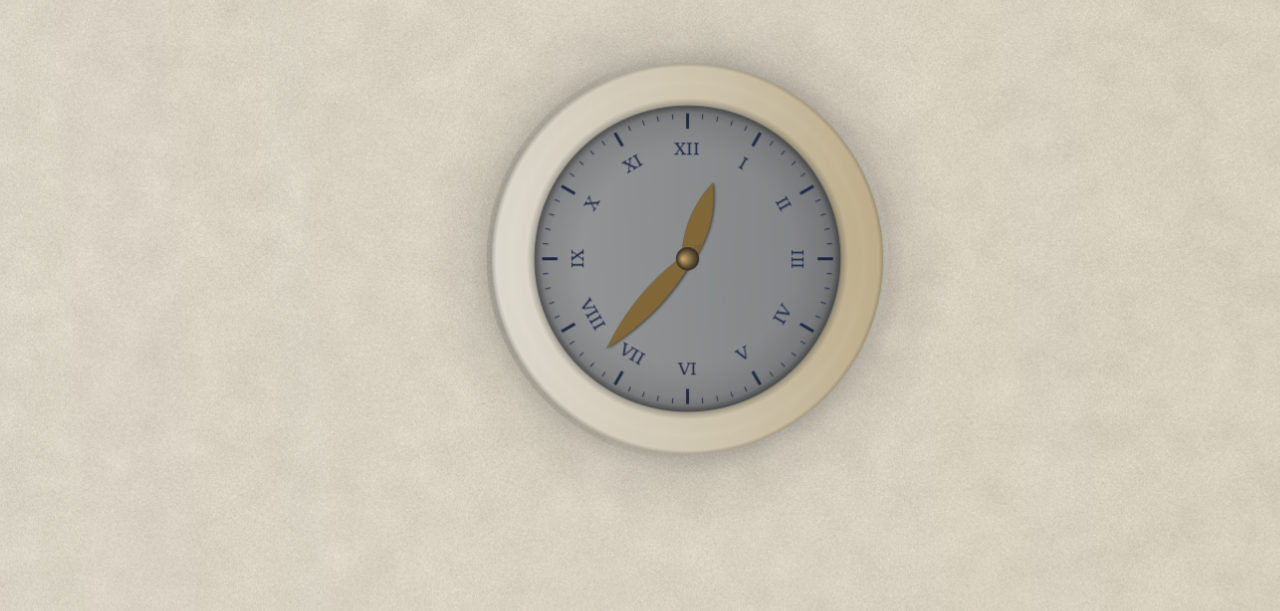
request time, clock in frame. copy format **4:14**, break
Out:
**12:37**
